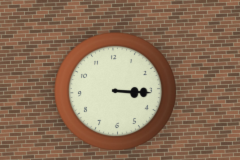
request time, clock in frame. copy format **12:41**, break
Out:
**3:16**
